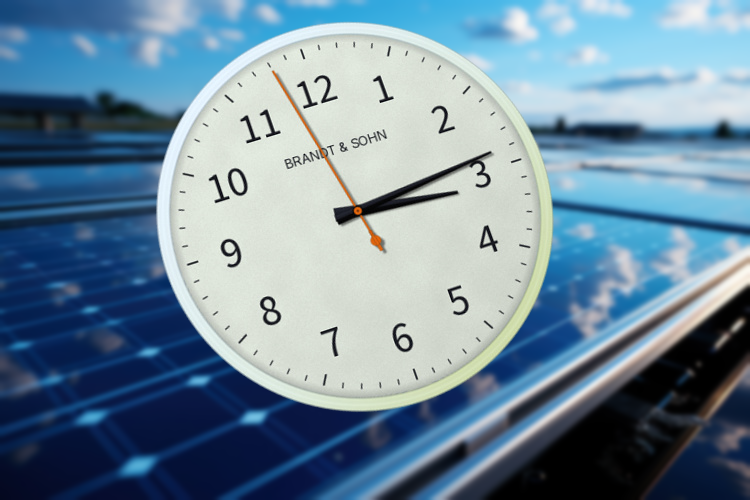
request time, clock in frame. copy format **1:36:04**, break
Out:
**3:13:58**
